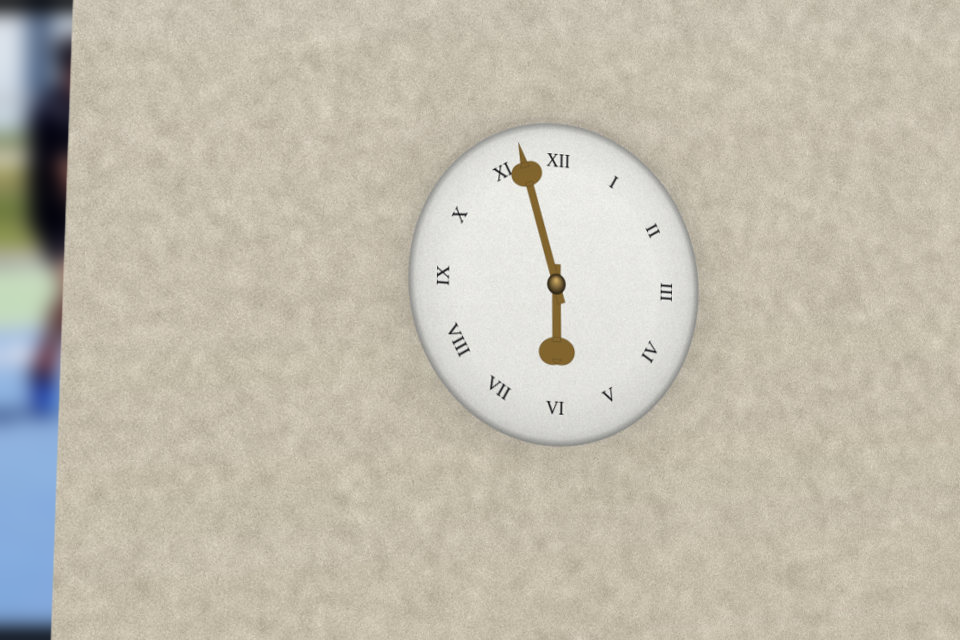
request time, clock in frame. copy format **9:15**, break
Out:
**5:57**
